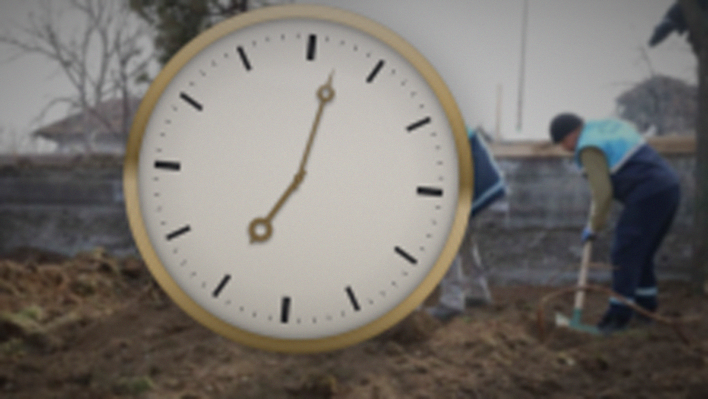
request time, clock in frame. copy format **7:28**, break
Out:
**7:02**
